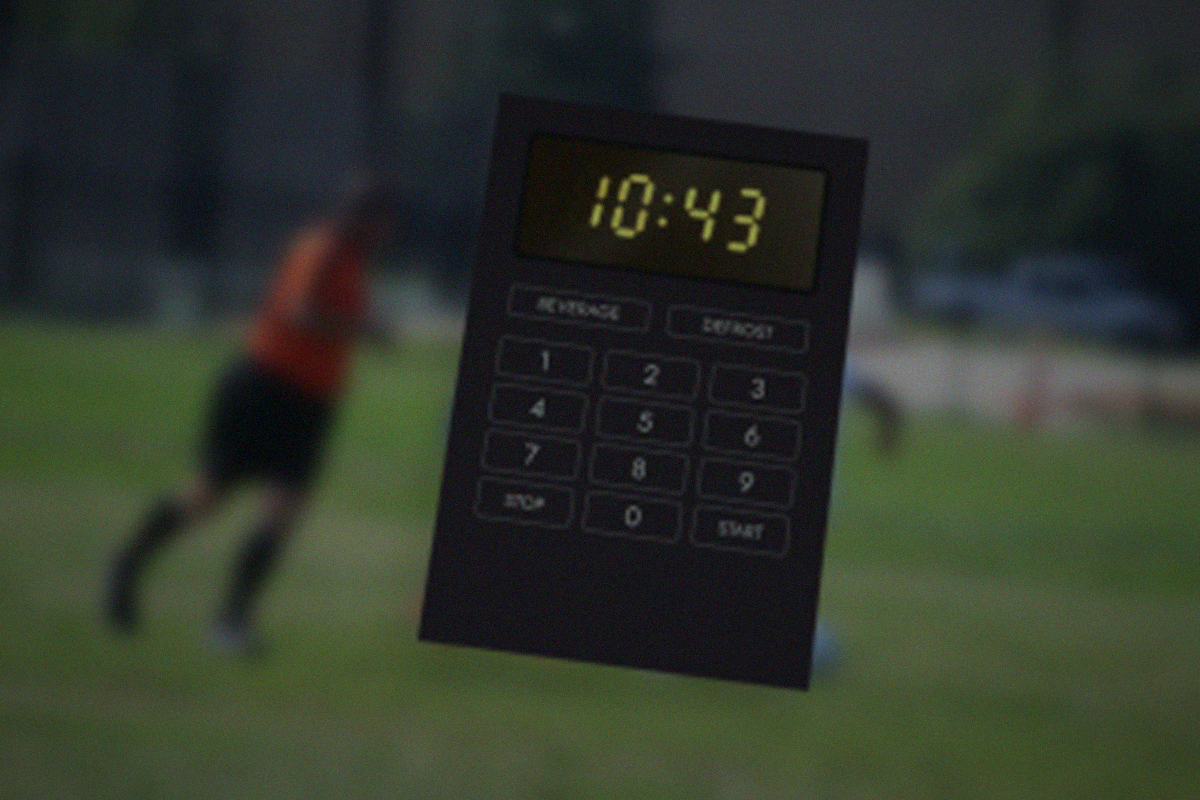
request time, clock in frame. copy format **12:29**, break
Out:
**10:43**
